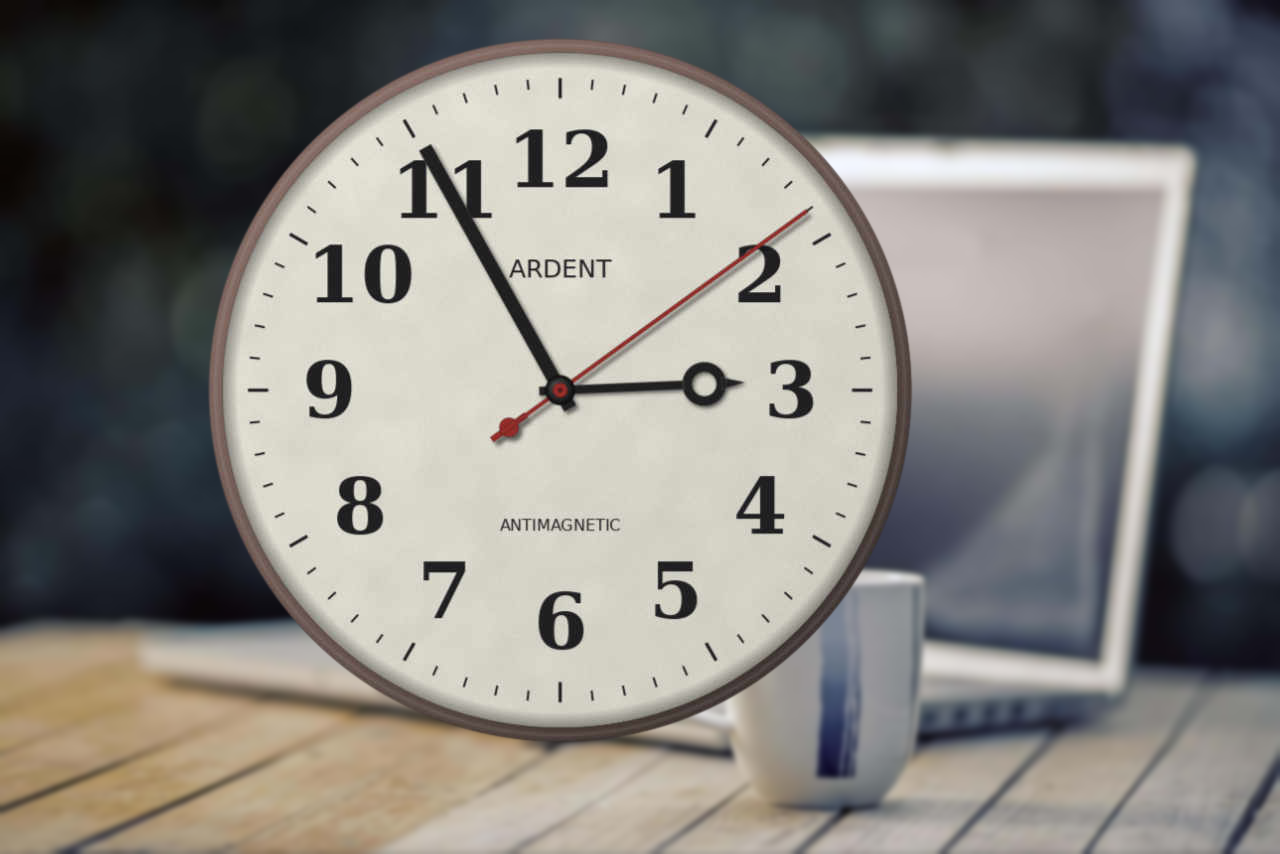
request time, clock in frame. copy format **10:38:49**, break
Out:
**2:55:09**
